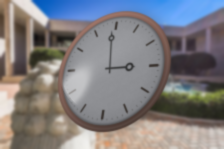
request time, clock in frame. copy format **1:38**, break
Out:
**2:59**
